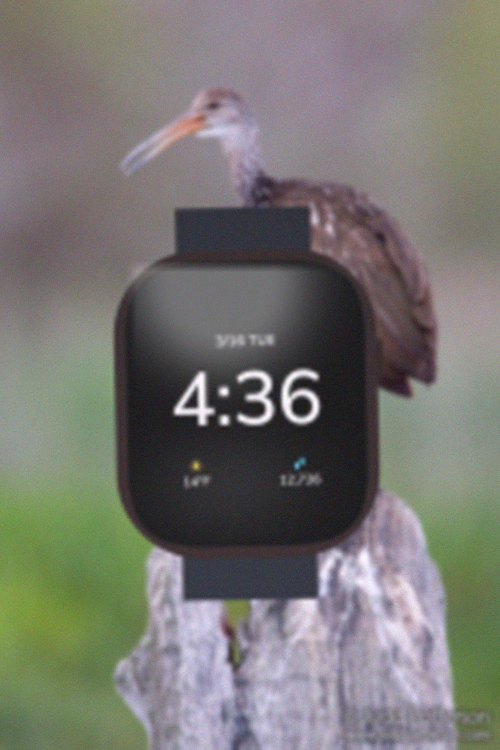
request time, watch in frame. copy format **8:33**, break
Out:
**4:36**
